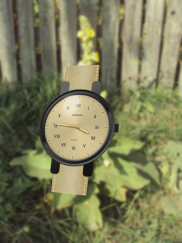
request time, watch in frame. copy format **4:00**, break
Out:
**3:46**
